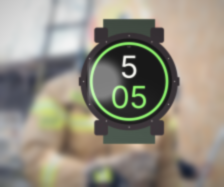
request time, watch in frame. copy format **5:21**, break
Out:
**5:05**
